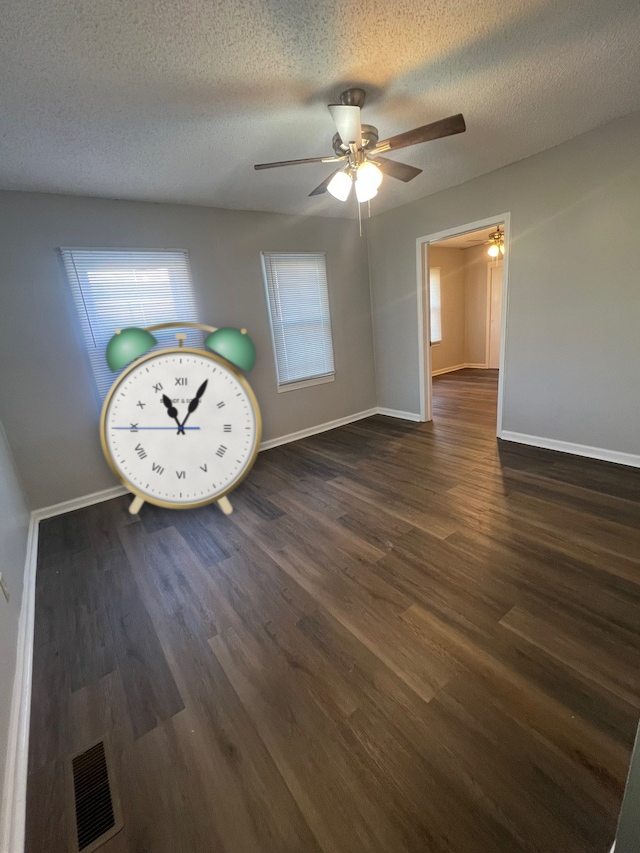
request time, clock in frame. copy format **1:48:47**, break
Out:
**11:04:45**
